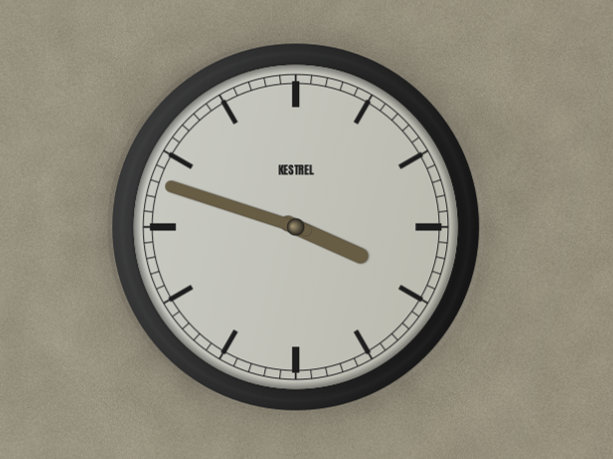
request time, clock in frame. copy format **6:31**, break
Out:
**3:48**
